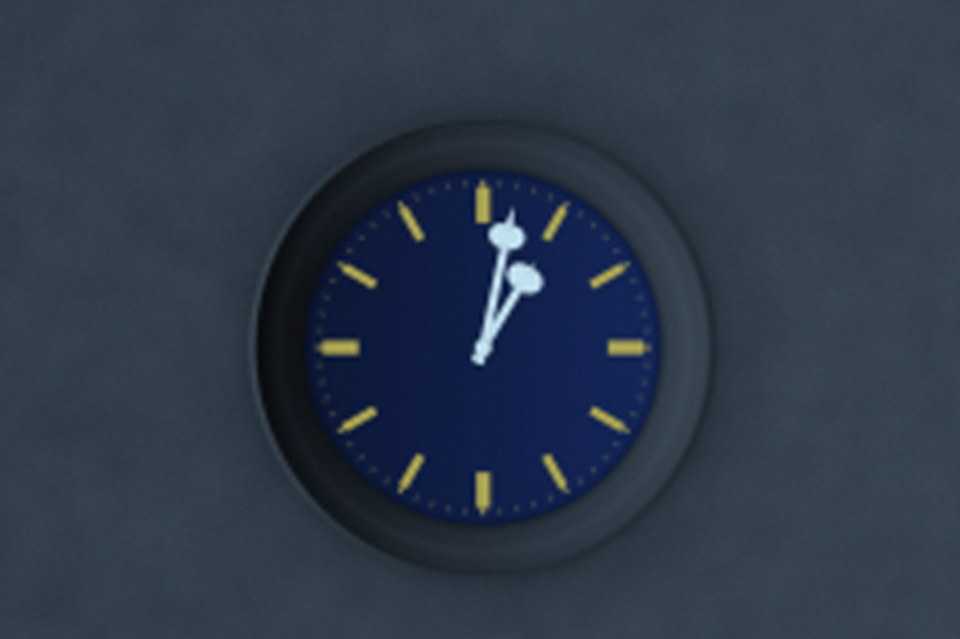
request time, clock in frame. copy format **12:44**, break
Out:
**1:02**
